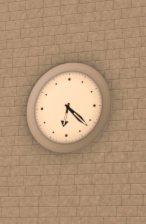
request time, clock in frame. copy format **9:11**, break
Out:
**6:22**
